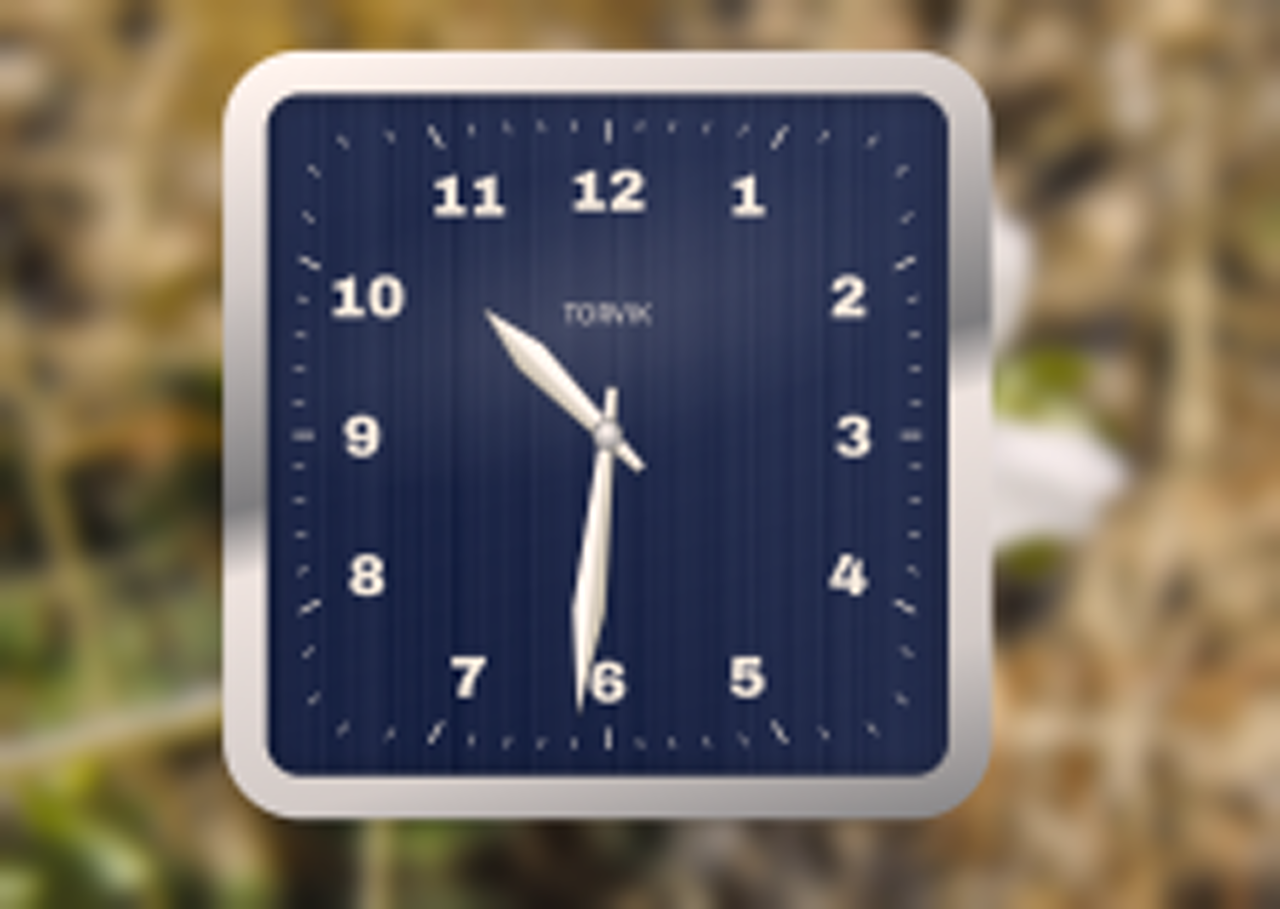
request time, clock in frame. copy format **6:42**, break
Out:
**10:31**
